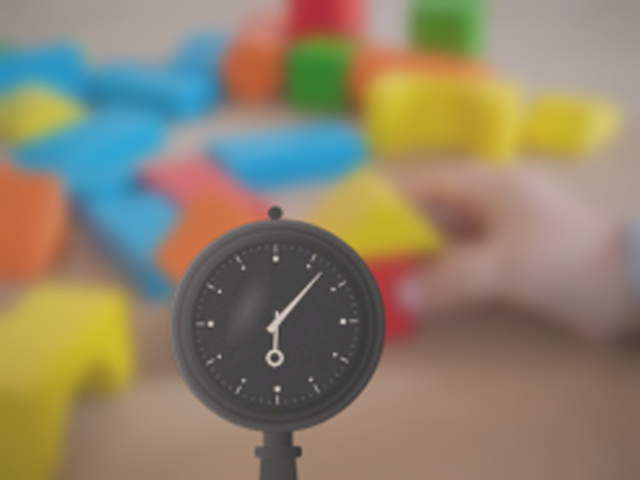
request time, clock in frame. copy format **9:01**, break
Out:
**6:07**
